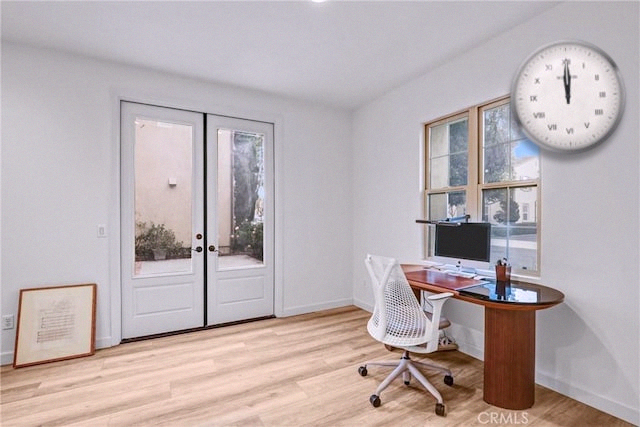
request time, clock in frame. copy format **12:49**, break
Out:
**12:00**
